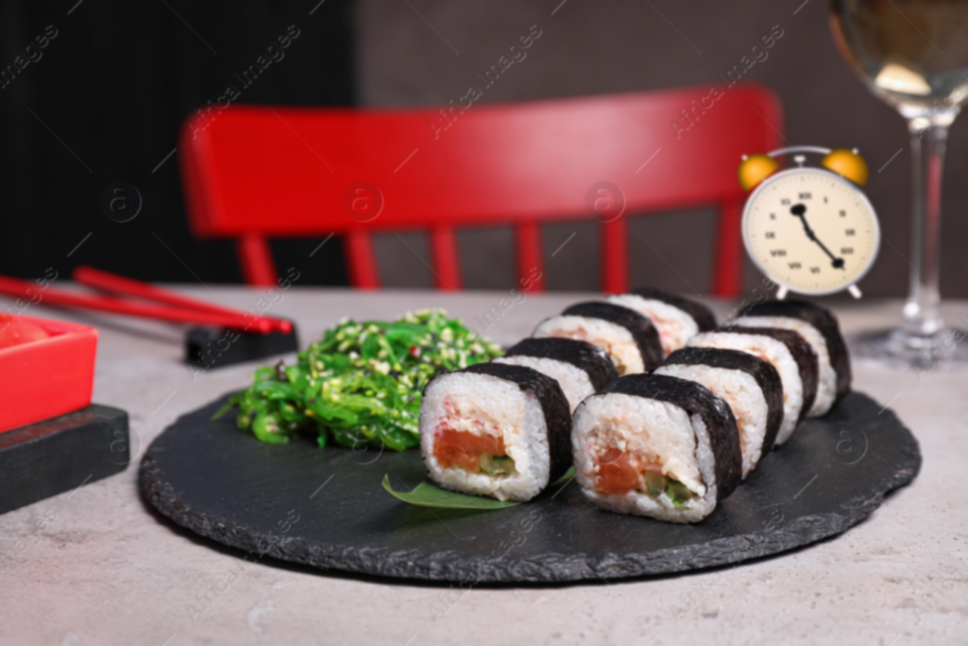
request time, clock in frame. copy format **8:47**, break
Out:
**11:24**
